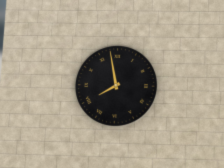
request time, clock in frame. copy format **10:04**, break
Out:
**7:58**
